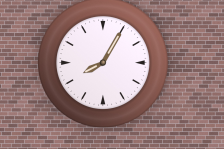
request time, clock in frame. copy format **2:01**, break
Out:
**8:05**
